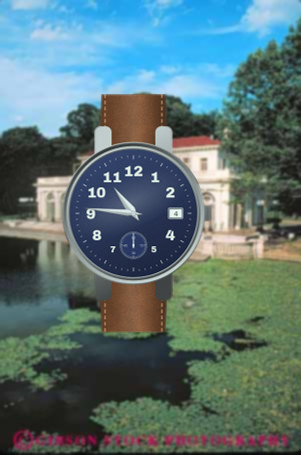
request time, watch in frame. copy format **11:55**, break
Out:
**10:46**
